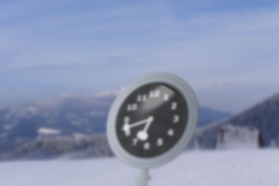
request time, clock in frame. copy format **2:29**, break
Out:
**6:42**
